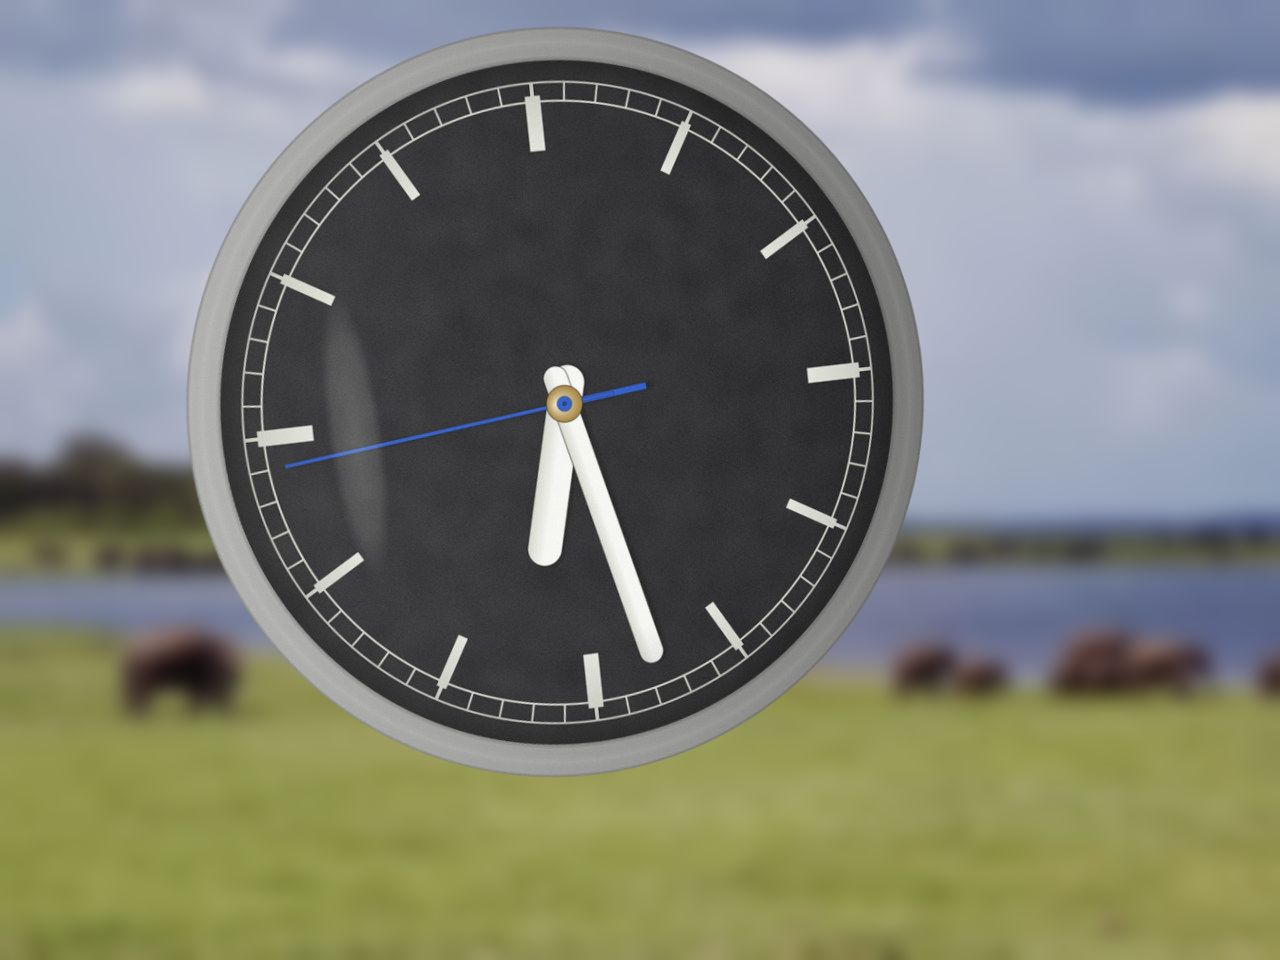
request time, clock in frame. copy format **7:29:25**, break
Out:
**6:27:44**
